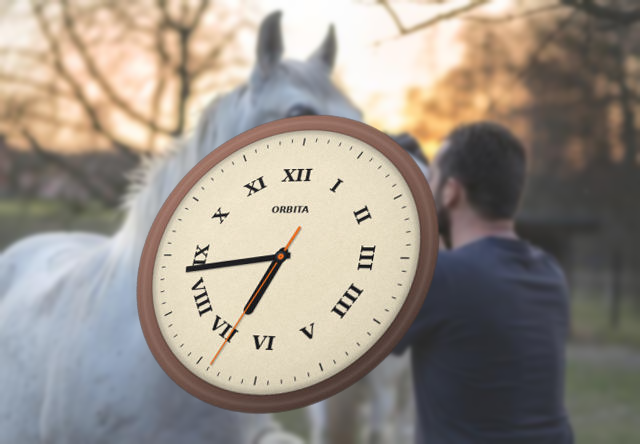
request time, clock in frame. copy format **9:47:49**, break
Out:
**6:43:34**
